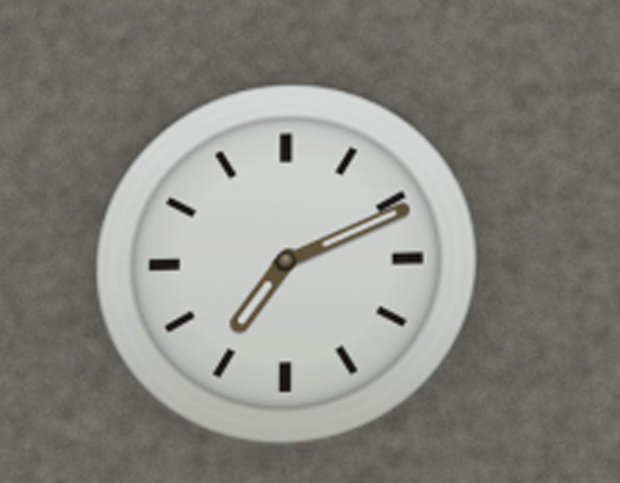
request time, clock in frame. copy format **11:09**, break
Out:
**7:11**
